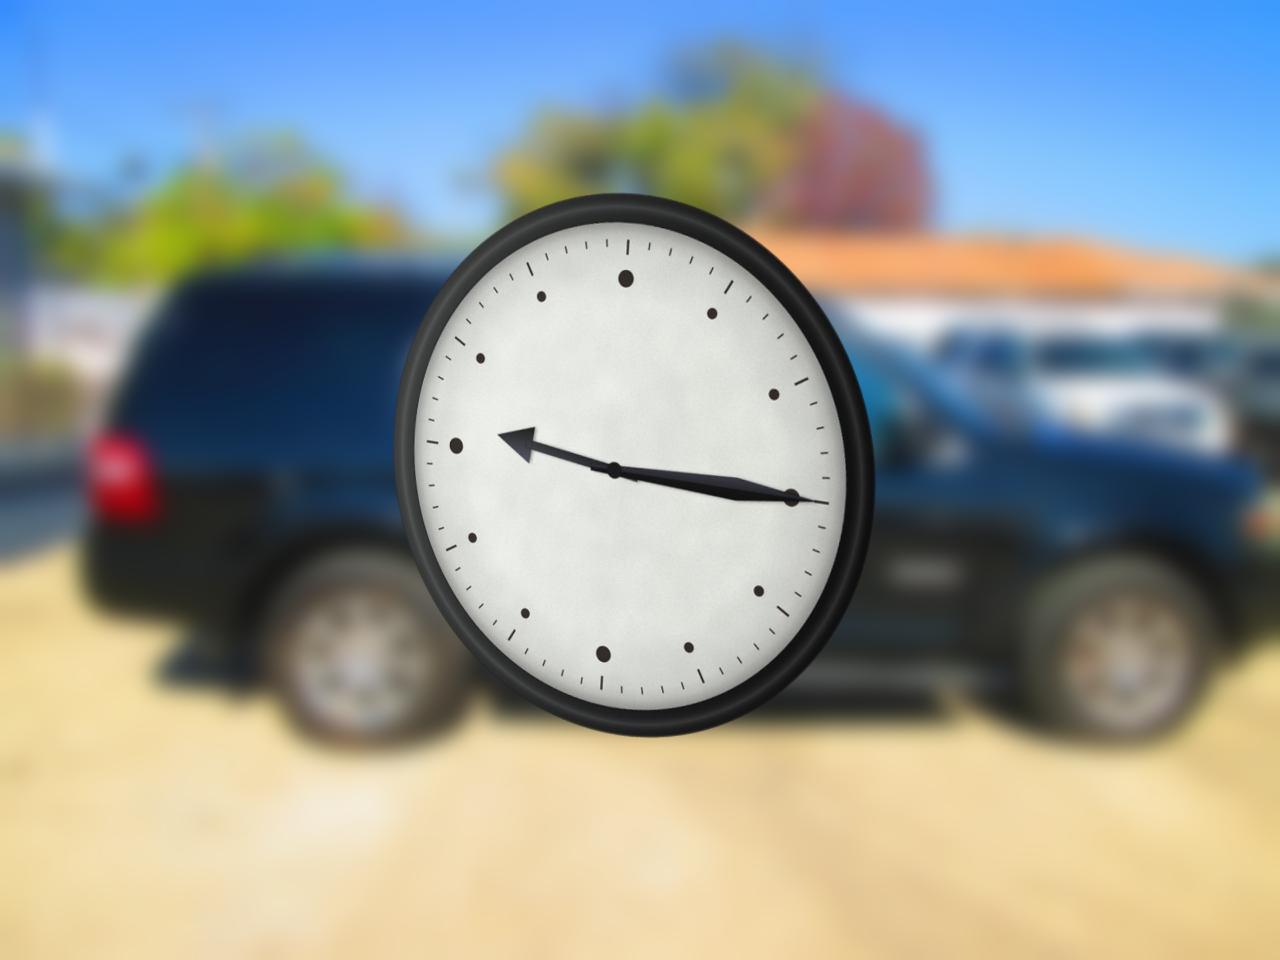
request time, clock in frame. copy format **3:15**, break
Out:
**9:15**
